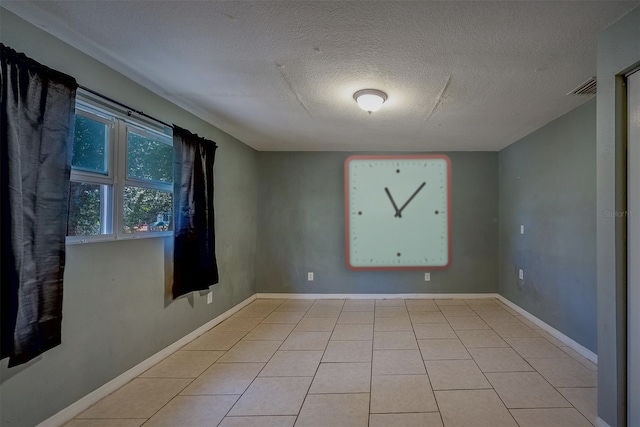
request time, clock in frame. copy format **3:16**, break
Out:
**11:07**
